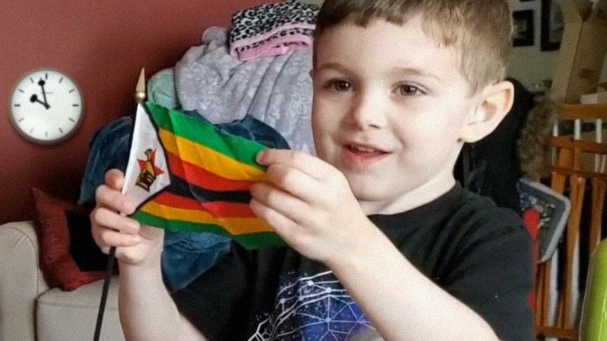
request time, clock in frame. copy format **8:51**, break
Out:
**9:58**
